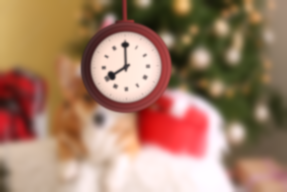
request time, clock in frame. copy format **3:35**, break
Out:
**8:00**
